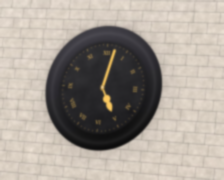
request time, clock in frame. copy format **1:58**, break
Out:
**5:02**
